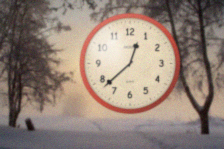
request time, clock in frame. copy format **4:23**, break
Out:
**12:38**
